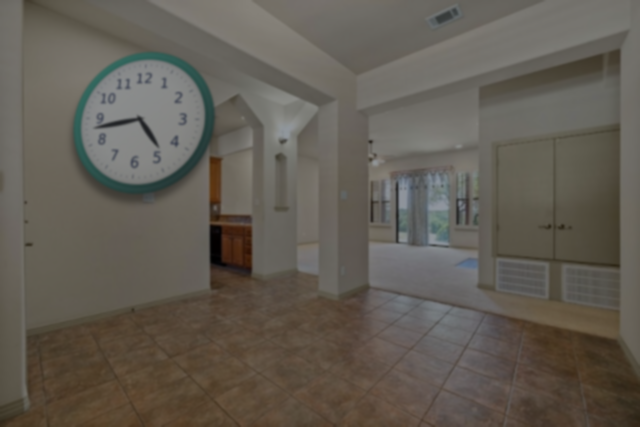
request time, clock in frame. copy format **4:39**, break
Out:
**4:43**
